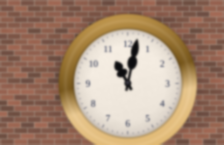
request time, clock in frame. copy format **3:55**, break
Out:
**11:02**
